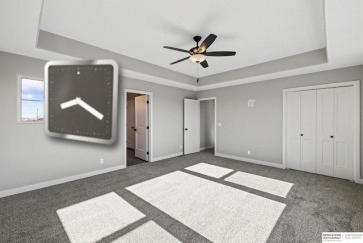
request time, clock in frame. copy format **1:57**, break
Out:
**8:20**
